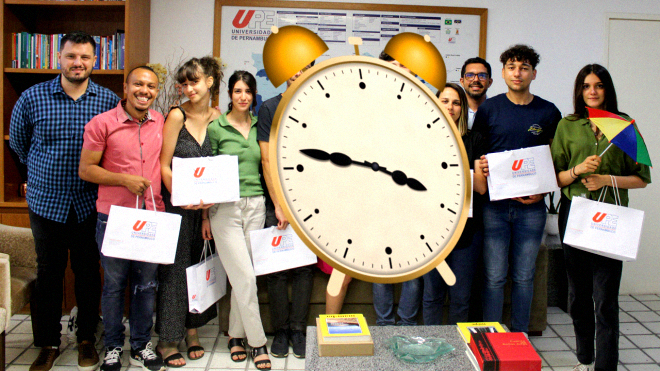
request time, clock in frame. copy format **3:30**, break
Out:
**3:47**
